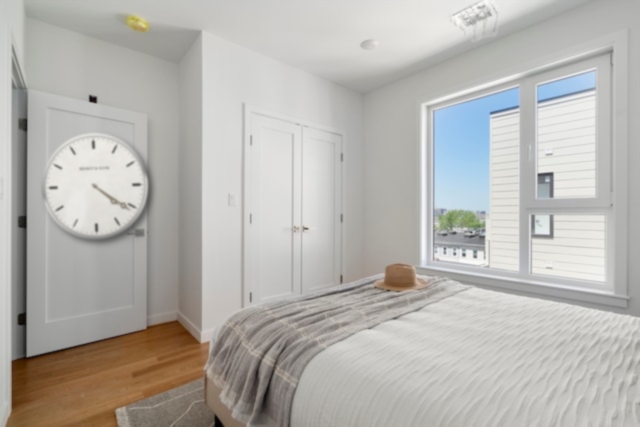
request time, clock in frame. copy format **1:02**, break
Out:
**4:21**
